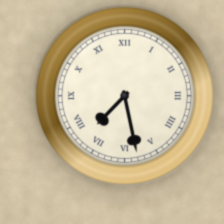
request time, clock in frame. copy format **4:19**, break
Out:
**7:28**
